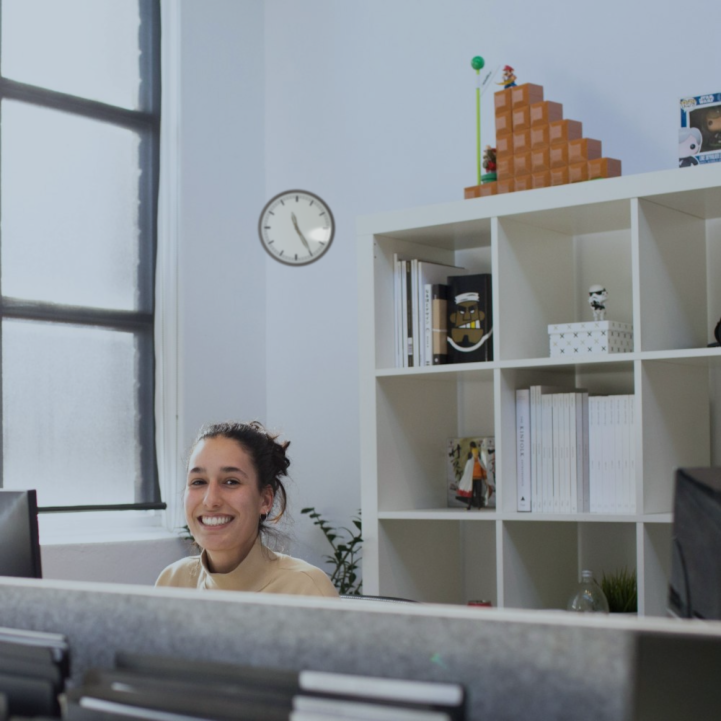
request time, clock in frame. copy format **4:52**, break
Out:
**11:25**
